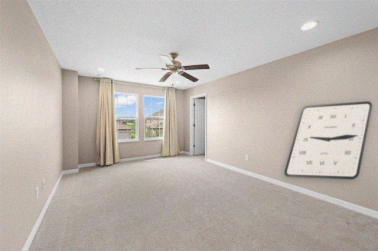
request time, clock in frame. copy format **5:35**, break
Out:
**9:14**
